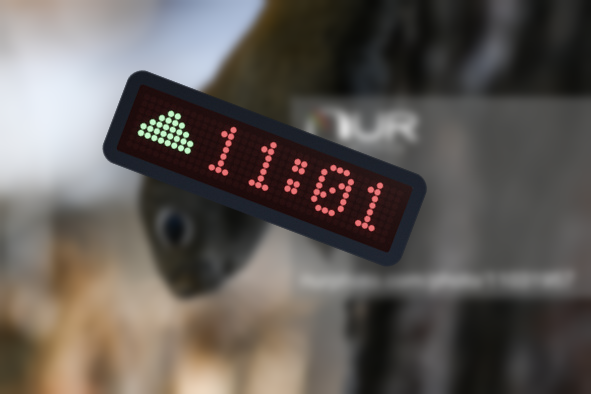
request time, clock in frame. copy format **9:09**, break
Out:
**11:01**
